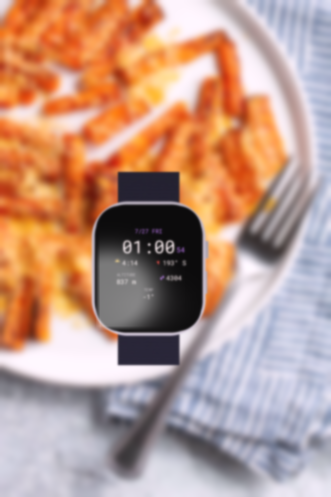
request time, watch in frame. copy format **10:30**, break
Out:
**1:00**
